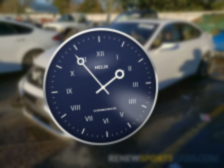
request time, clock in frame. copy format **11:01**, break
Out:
**1:54**
